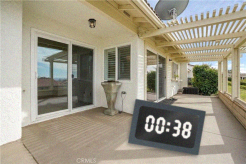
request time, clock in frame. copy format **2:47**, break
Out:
**0:38**
